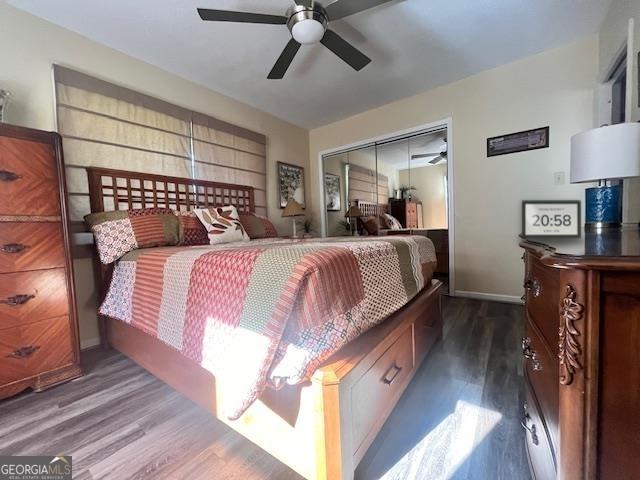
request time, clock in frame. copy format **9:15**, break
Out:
**20:58**
